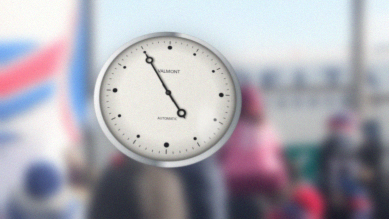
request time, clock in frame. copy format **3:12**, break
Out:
**4:55**
